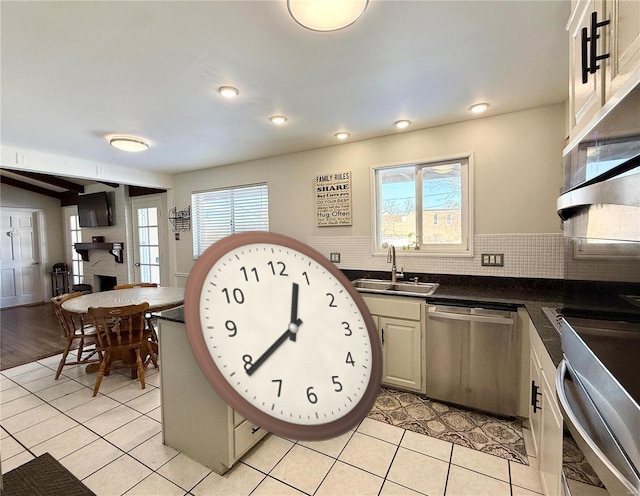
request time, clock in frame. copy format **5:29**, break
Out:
**12:39**
